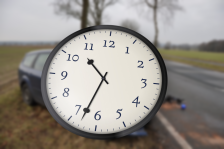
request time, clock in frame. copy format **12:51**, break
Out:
**10:33**
